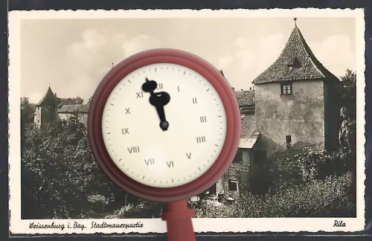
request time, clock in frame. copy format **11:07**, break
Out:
**11:58**
